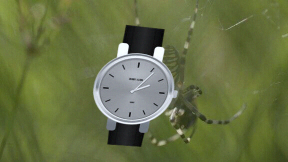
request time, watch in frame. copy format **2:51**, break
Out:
**2:06**
